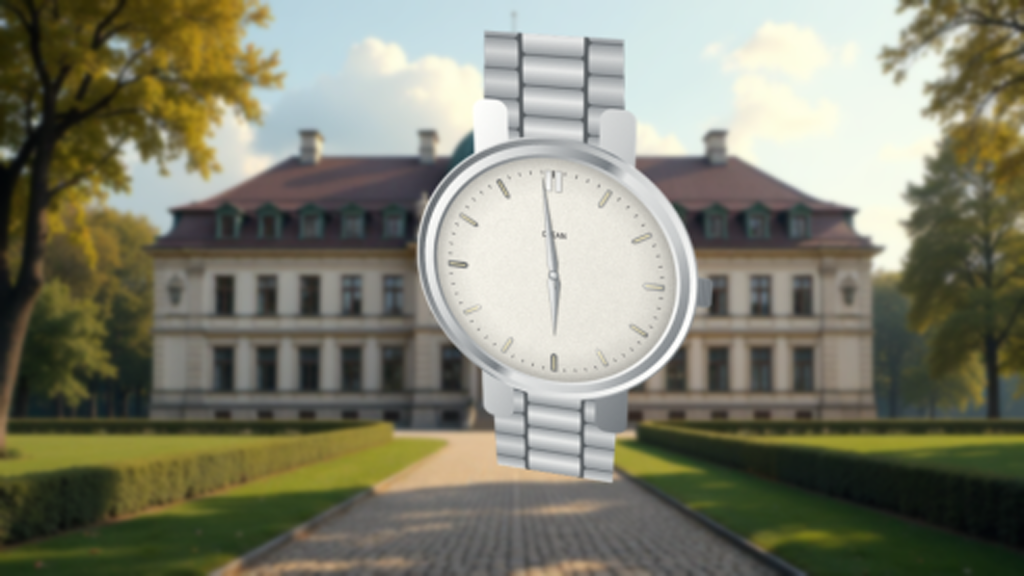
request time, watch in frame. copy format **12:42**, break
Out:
**5:59**
